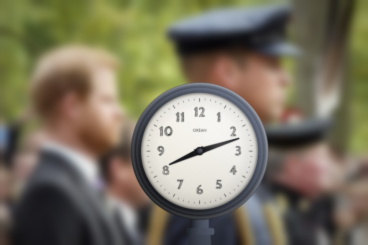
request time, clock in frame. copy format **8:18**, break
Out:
**8:12**
